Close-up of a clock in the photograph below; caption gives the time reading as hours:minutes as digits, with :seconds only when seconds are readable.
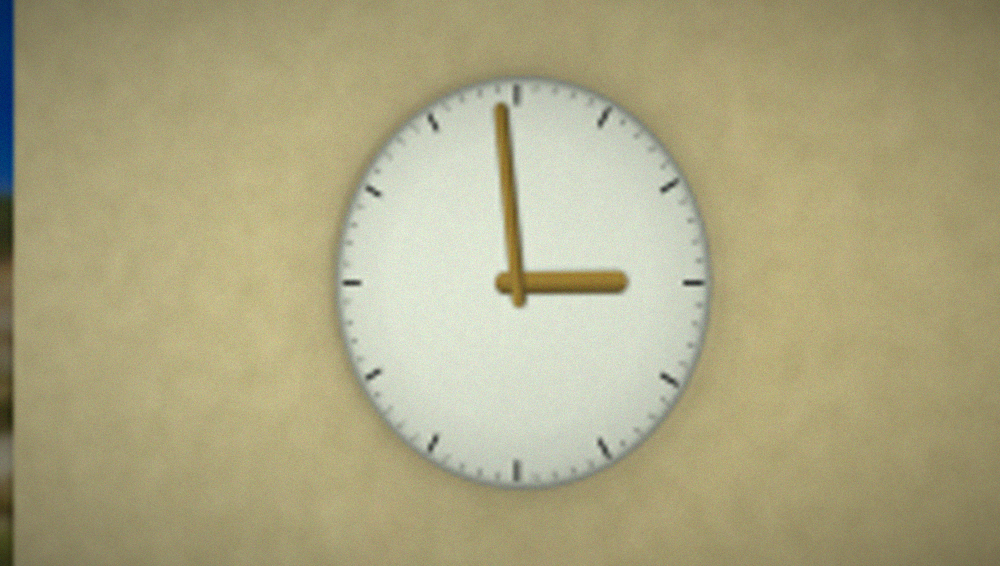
2:59
